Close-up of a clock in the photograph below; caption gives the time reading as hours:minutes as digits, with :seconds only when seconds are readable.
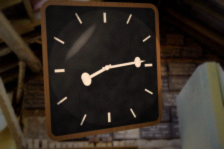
8:14
